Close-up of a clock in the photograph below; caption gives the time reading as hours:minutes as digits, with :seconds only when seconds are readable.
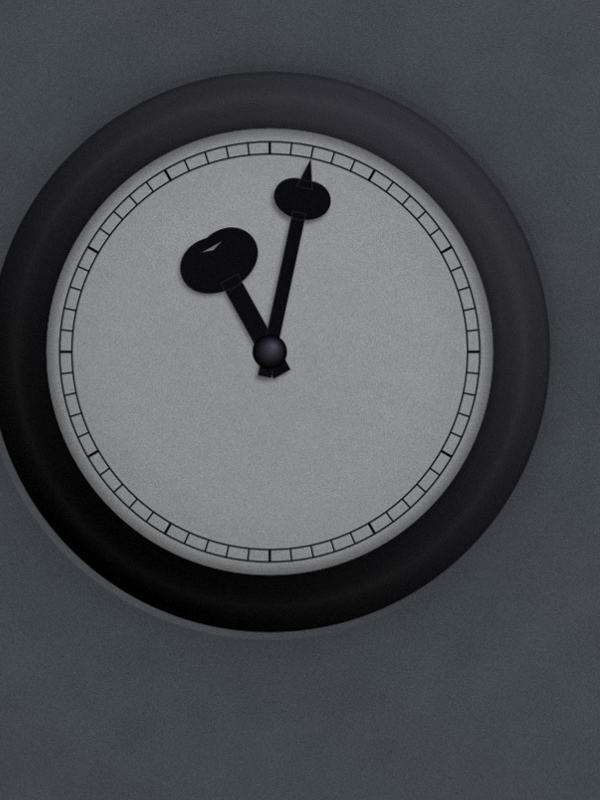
11:02
